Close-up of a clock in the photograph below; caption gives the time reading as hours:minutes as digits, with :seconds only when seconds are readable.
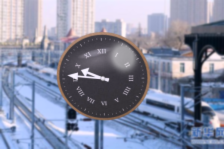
9:46
